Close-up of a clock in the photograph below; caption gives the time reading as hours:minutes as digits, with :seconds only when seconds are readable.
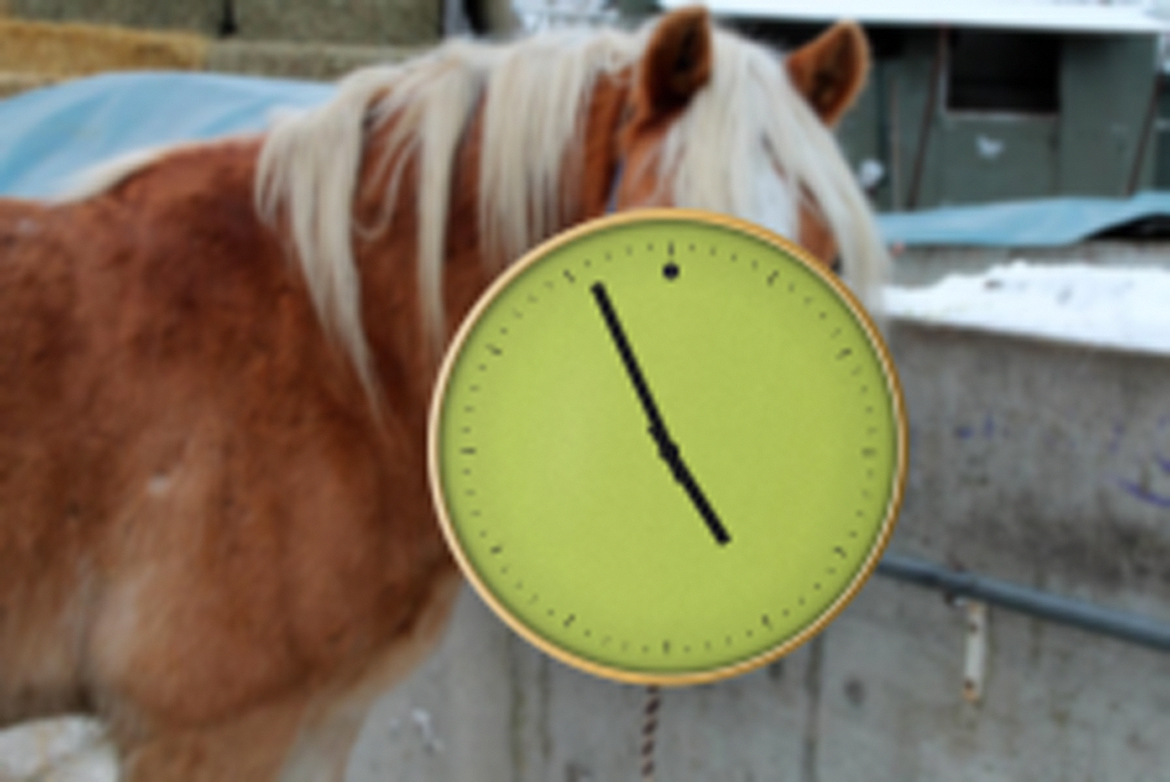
4:56
